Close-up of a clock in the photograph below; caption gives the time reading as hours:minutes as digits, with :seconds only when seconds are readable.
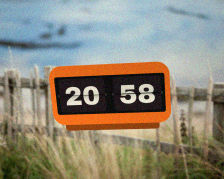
20:58
